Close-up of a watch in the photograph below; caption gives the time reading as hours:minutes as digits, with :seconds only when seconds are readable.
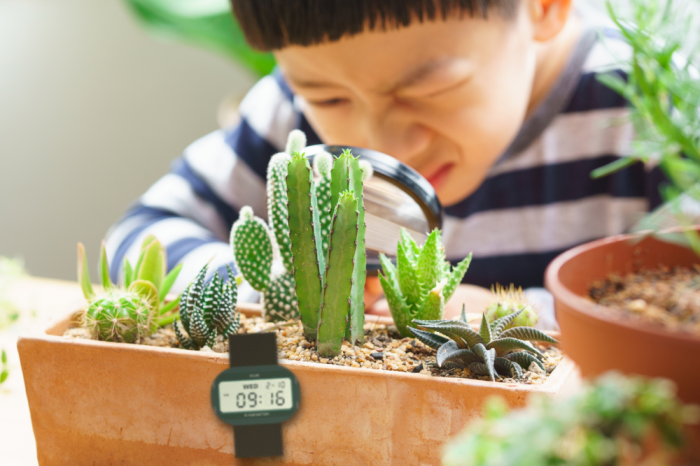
9:16
